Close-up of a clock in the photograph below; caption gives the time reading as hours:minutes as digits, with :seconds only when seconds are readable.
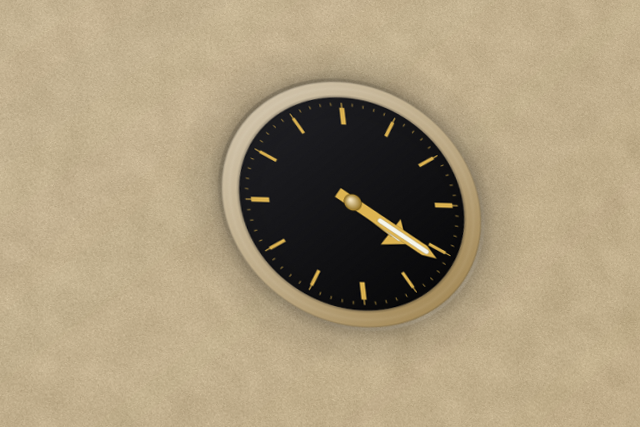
4:21
